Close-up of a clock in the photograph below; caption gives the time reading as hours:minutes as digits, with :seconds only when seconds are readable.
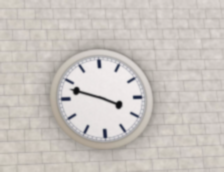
3:48
